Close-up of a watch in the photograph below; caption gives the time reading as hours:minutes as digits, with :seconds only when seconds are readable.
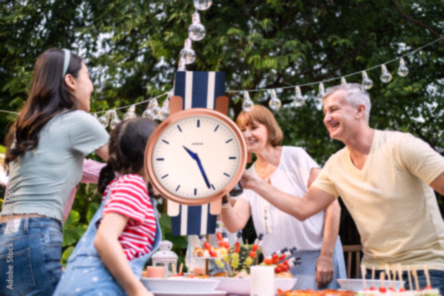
10:26
